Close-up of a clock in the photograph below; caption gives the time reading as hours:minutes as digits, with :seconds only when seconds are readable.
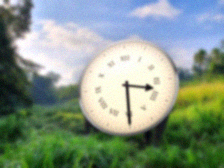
3:30
